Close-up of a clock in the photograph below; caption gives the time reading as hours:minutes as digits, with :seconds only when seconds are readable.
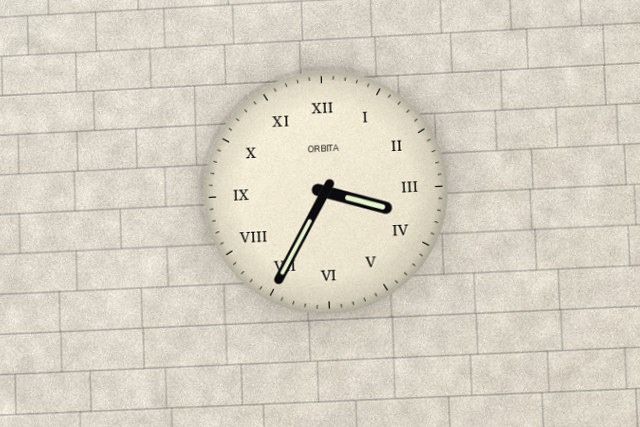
3:35
